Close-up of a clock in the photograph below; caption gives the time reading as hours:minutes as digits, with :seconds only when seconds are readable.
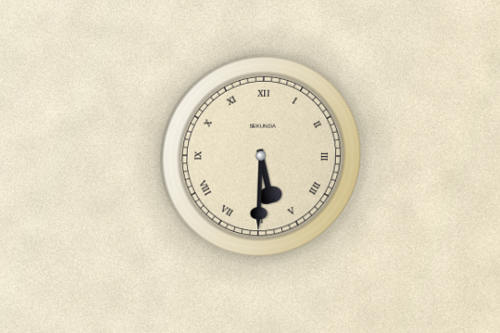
5:30
